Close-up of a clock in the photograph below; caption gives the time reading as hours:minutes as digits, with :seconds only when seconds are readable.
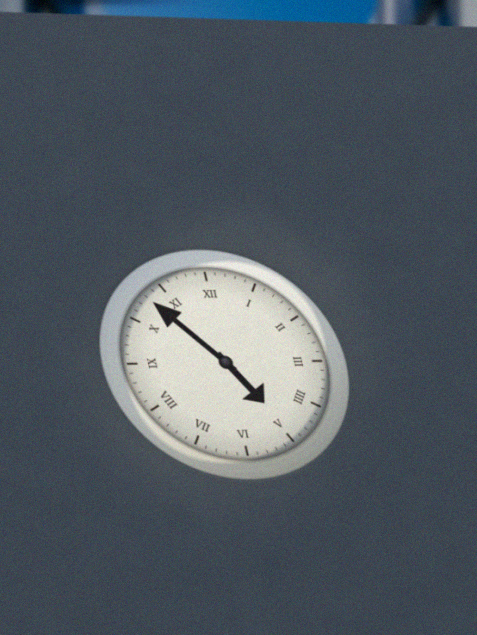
4:53
